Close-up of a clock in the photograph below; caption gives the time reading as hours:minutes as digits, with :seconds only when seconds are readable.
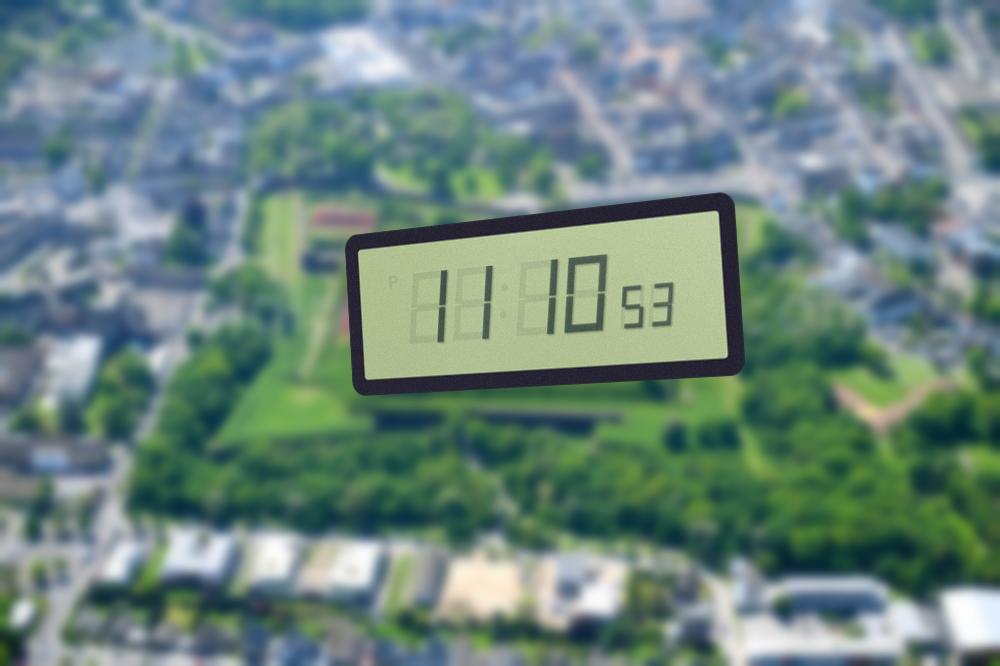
11:10:53
